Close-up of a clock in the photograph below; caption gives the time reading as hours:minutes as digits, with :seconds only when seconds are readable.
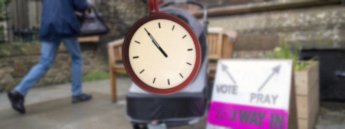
10:55
